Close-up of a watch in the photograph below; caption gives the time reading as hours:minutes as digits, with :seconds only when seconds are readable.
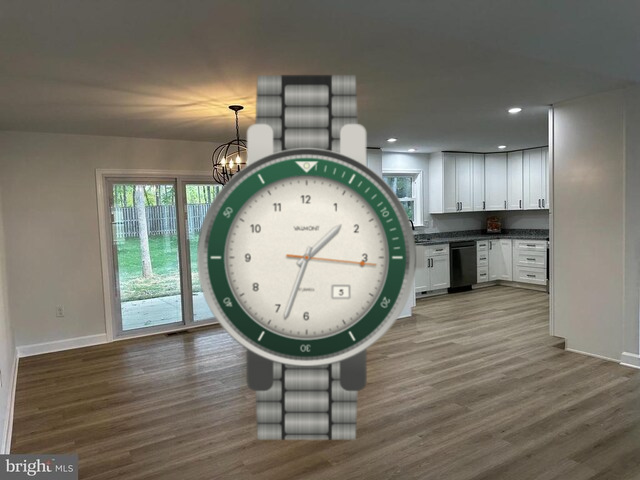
1:33:16
